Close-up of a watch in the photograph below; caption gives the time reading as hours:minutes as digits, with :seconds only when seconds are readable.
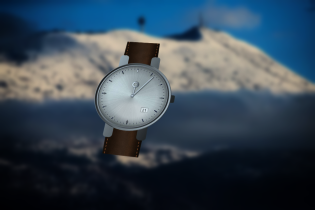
12:06
